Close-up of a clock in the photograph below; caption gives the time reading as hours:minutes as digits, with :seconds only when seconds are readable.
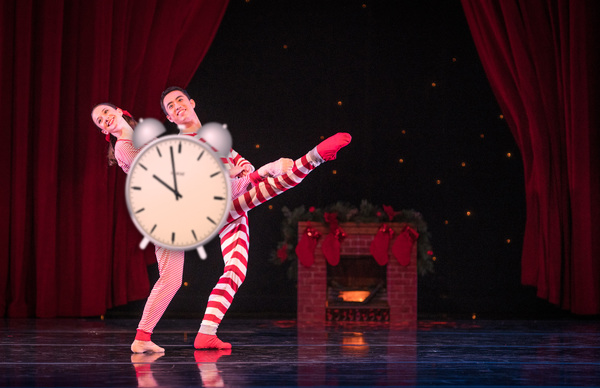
9:58
